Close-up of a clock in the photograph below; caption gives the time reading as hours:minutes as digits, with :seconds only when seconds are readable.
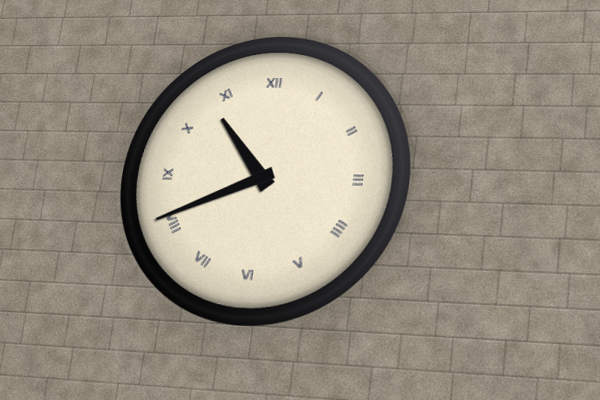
10:41
